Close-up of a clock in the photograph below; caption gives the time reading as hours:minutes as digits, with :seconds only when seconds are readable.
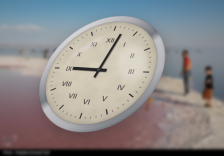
9:02
